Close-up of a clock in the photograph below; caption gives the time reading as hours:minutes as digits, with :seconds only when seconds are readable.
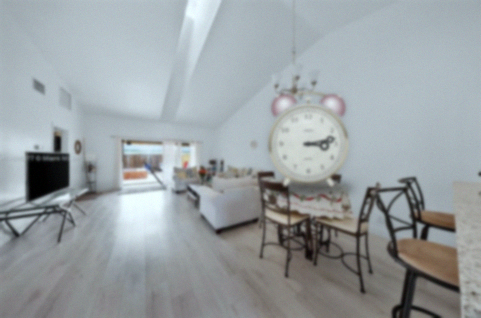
3:13
